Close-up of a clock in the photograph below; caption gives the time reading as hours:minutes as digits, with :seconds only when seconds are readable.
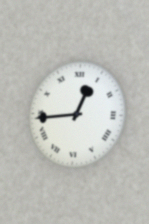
12:44
